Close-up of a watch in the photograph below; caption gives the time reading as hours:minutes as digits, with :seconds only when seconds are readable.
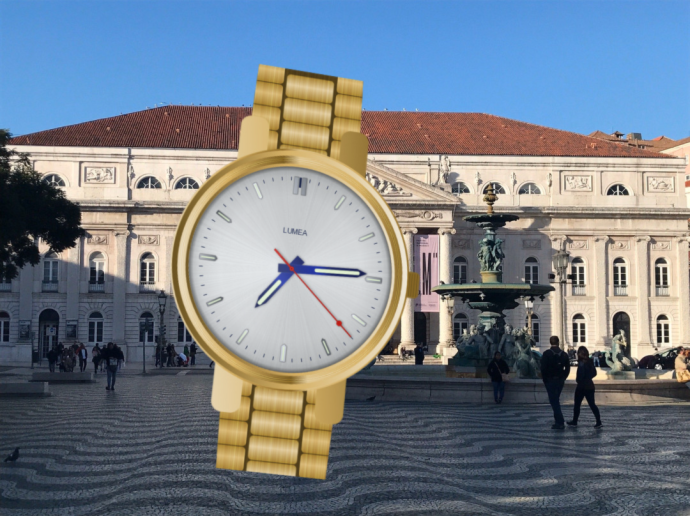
7:14:22
